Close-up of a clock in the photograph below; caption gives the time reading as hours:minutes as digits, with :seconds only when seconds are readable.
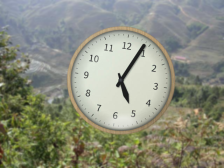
5:04
